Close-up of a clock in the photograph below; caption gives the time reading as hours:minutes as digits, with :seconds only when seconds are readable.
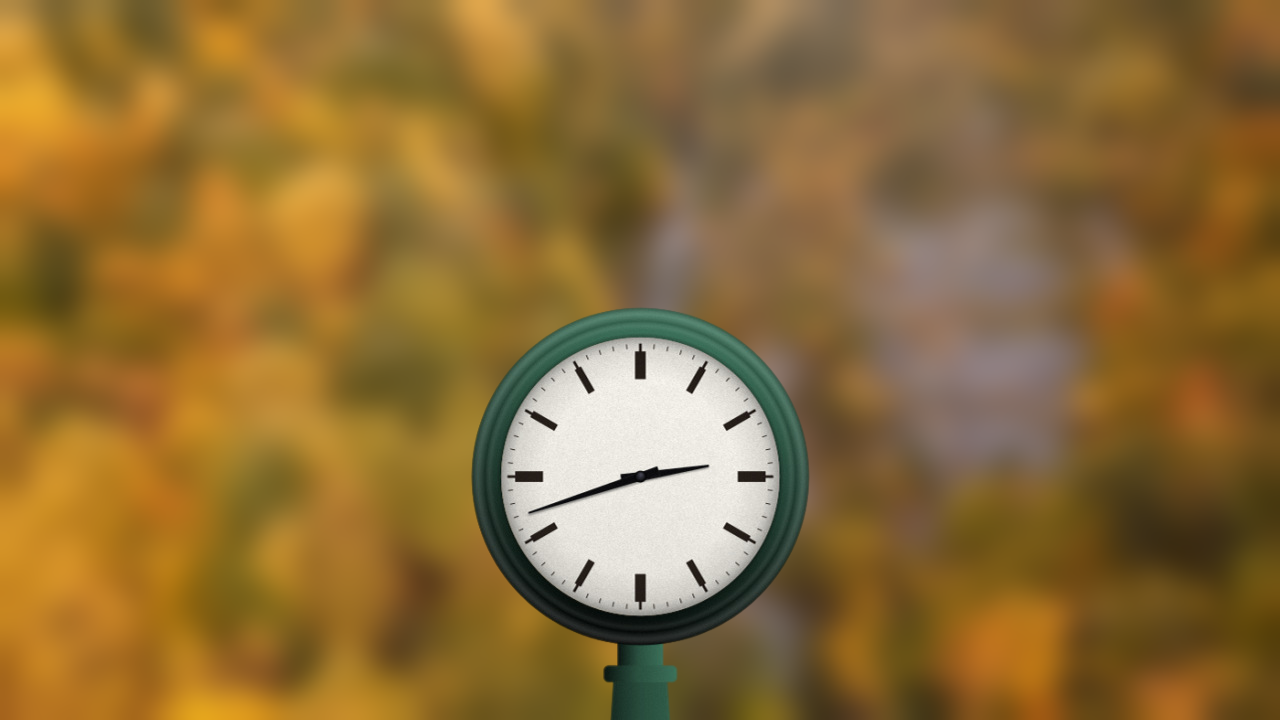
2:42
